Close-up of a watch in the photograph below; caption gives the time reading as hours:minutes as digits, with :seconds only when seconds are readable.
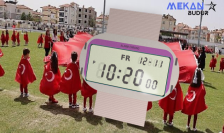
10:20:00
